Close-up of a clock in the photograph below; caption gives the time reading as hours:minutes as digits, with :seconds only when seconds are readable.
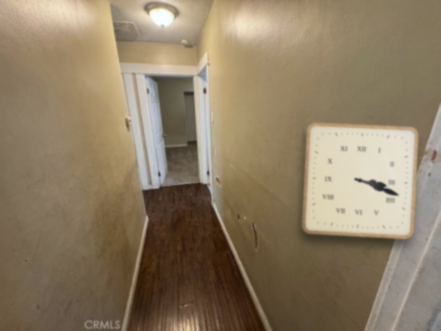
3:18
